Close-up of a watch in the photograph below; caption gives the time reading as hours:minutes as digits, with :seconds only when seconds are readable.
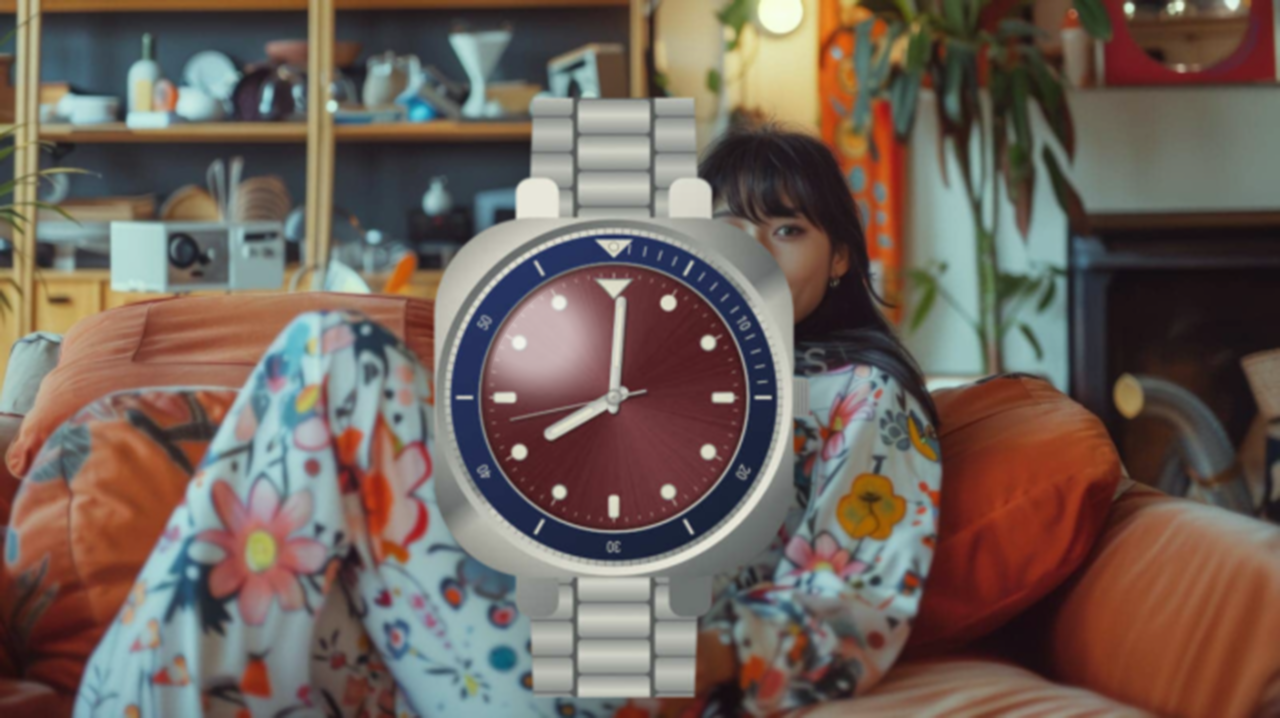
8:00:43
